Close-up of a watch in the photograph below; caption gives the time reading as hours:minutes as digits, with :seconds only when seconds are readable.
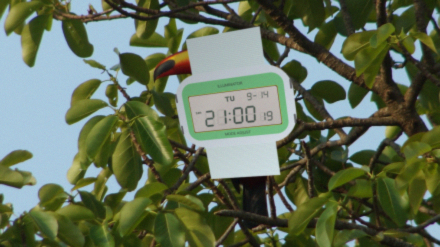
21:00:19
